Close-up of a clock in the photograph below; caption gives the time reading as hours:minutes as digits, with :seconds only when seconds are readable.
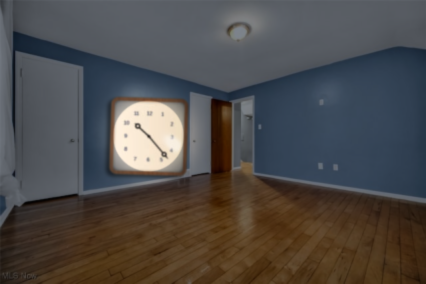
10:23
